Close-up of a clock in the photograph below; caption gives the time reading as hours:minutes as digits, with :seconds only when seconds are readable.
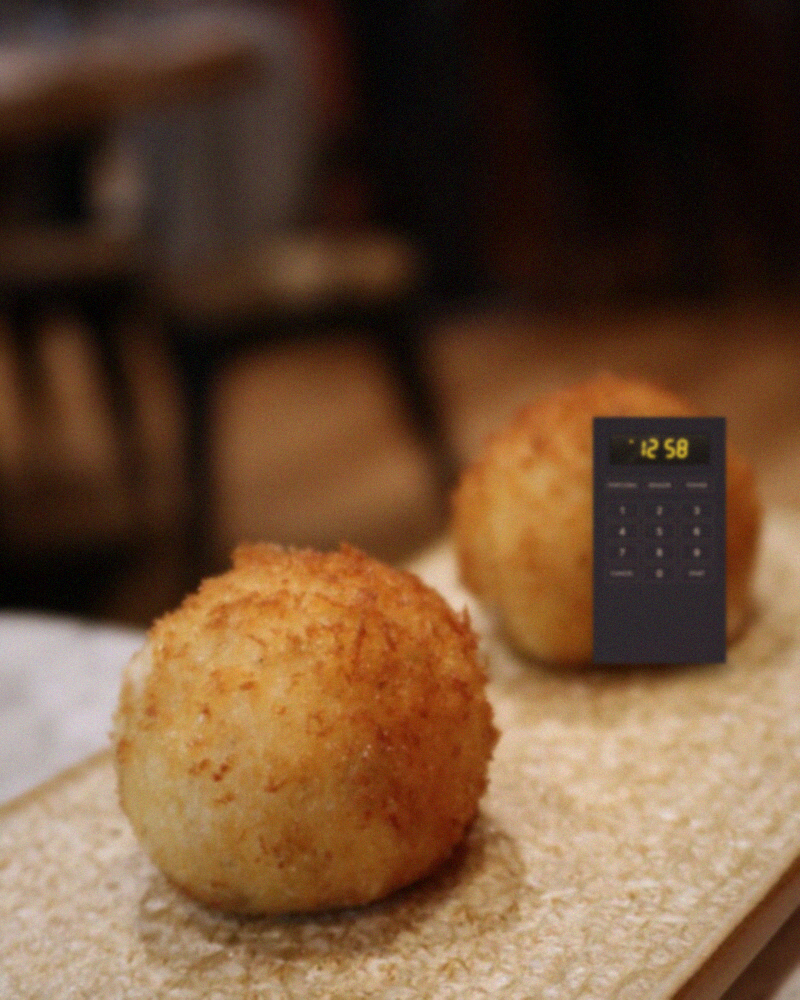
12:58
